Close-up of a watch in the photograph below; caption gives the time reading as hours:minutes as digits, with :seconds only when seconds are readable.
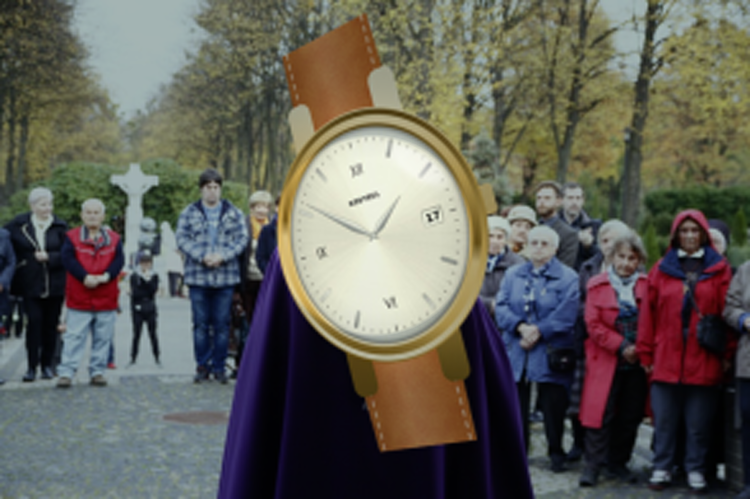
1:51
